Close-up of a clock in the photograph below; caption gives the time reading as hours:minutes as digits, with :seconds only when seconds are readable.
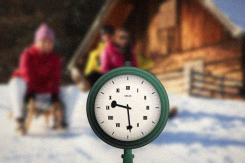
9:29
